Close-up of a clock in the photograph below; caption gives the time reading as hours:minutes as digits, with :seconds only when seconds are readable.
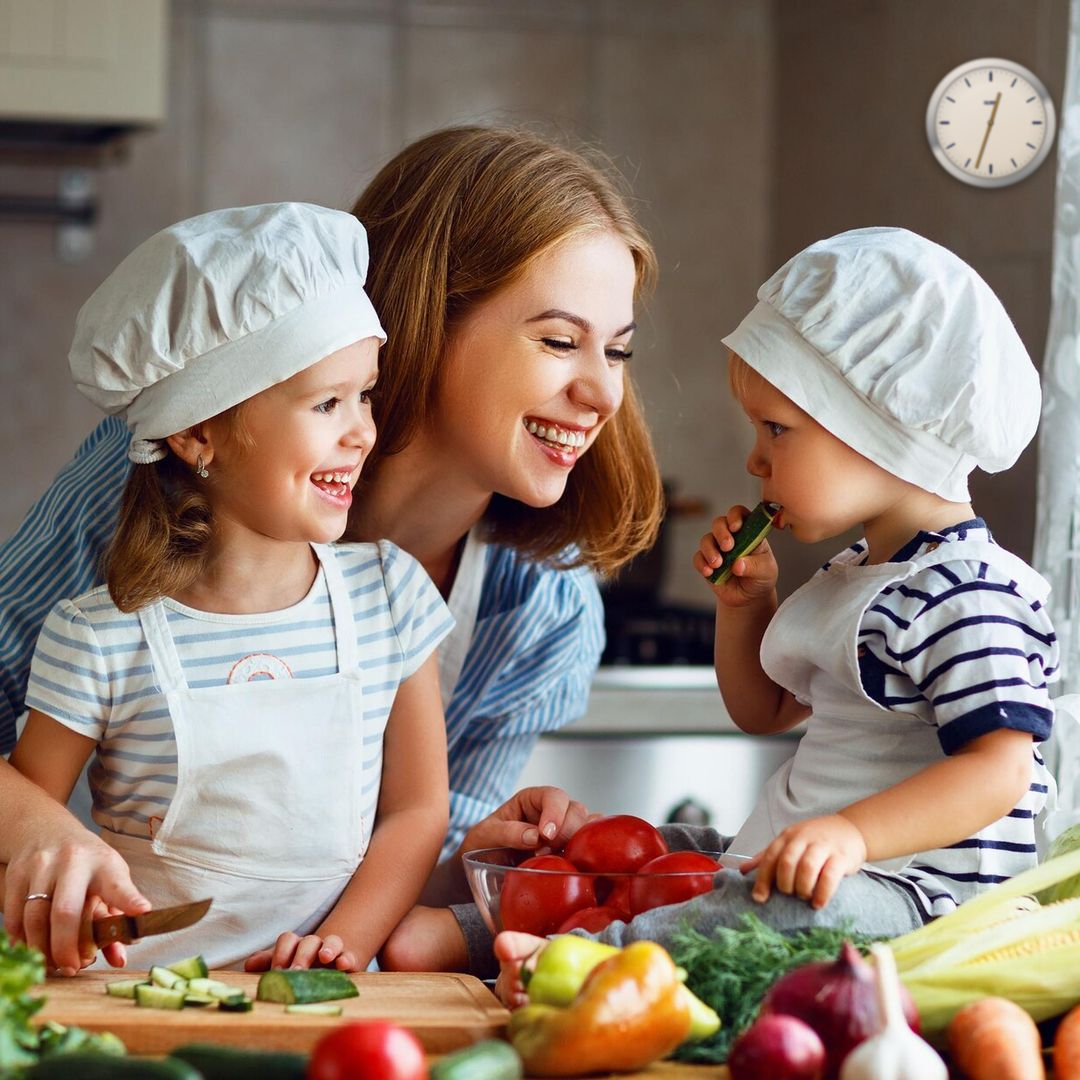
12:33
